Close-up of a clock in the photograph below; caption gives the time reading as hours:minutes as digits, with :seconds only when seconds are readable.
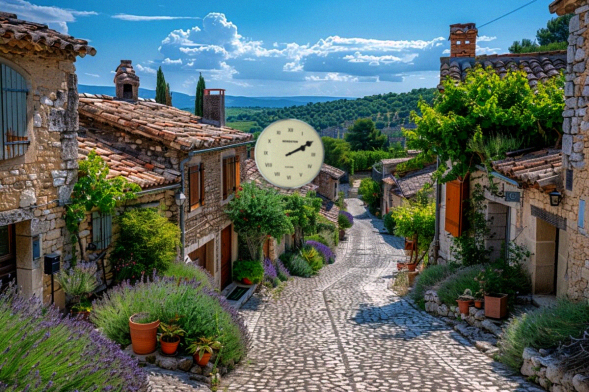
2:10
